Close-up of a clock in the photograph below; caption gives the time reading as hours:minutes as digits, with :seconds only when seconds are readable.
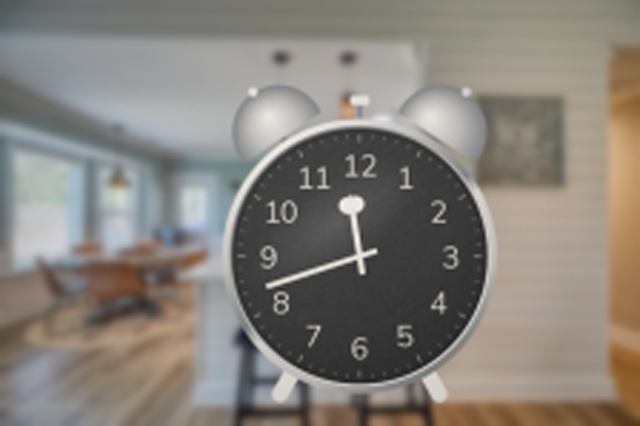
11:42
